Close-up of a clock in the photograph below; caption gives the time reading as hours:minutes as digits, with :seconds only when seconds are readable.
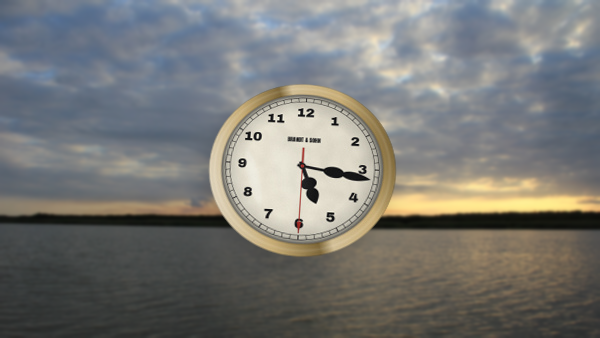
5:16:30
